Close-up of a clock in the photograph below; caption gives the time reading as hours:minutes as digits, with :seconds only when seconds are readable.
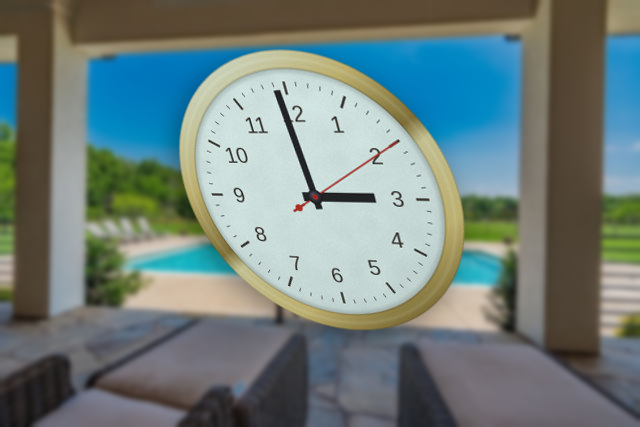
2:59:10
